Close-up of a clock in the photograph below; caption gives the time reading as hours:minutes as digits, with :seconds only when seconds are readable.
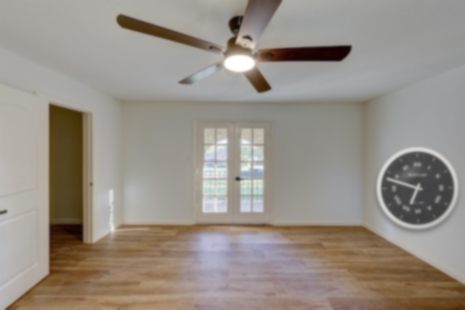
6:48
